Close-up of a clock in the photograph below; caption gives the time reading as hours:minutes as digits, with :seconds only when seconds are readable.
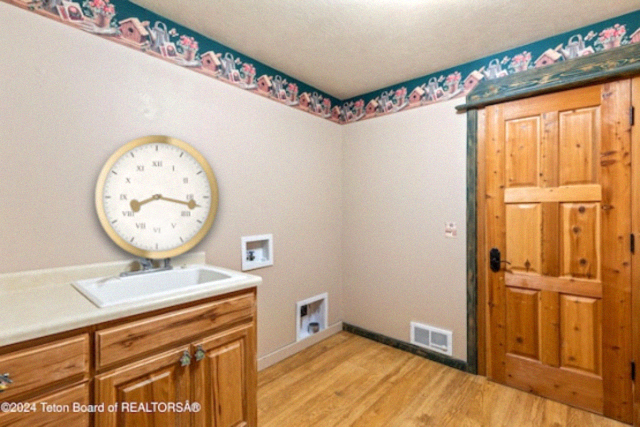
8:17
